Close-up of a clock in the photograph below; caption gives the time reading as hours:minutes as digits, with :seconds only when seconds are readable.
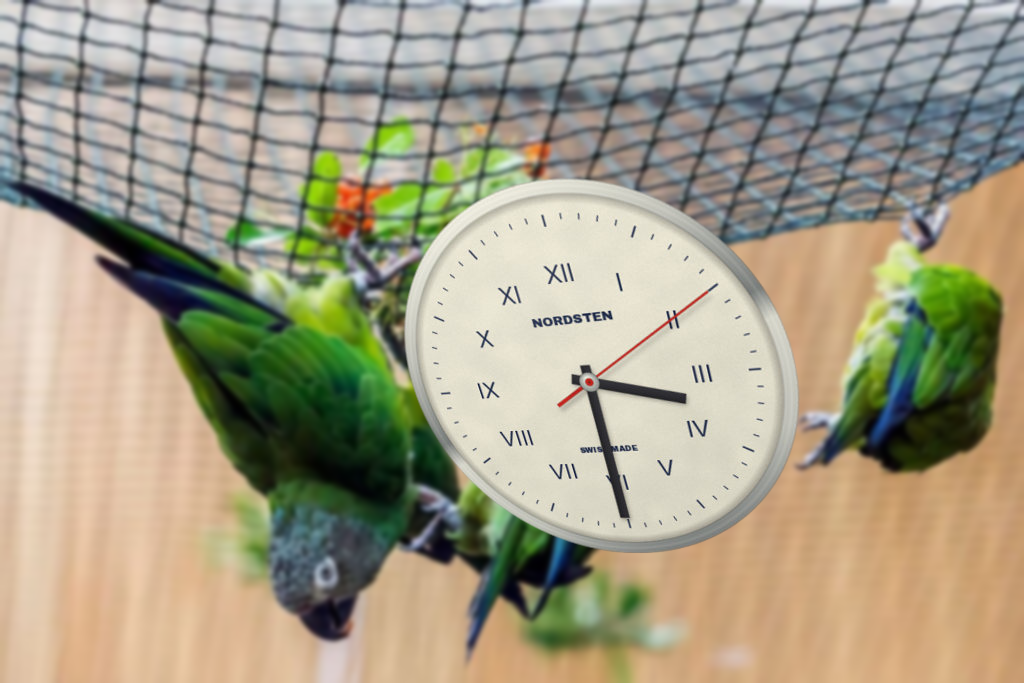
3:30:10
